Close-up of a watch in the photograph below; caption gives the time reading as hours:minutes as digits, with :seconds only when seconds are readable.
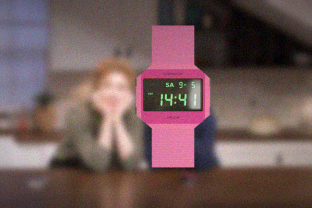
14:41
